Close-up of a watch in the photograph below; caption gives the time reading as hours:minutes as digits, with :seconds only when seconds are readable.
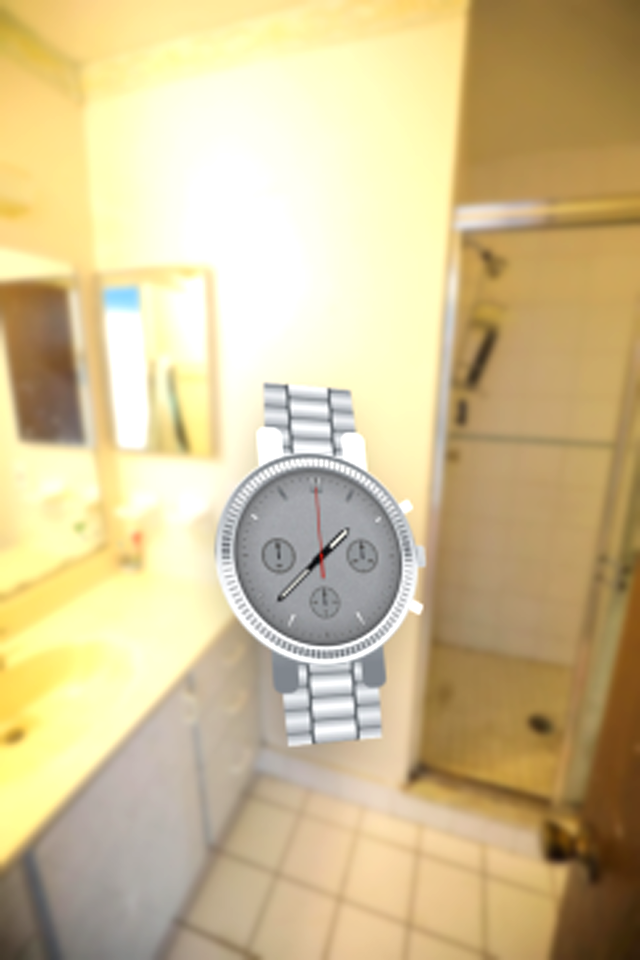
1:38
